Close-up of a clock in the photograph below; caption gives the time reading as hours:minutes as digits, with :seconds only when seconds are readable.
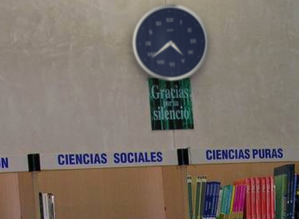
4:39
